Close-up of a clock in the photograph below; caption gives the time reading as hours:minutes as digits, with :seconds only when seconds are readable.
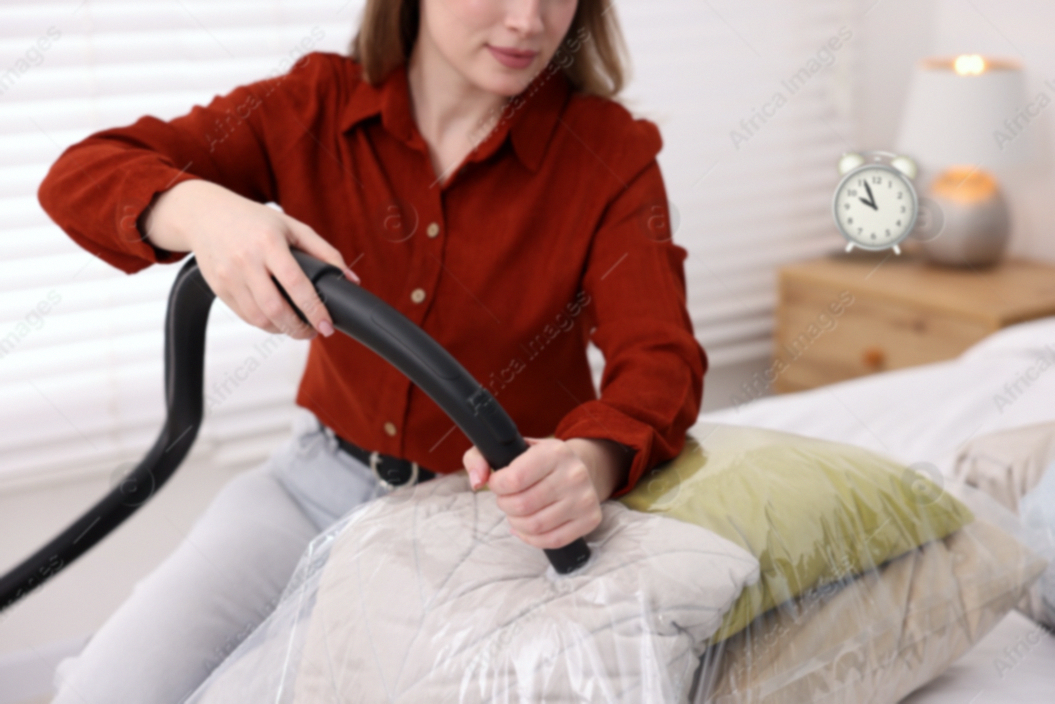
9:56
